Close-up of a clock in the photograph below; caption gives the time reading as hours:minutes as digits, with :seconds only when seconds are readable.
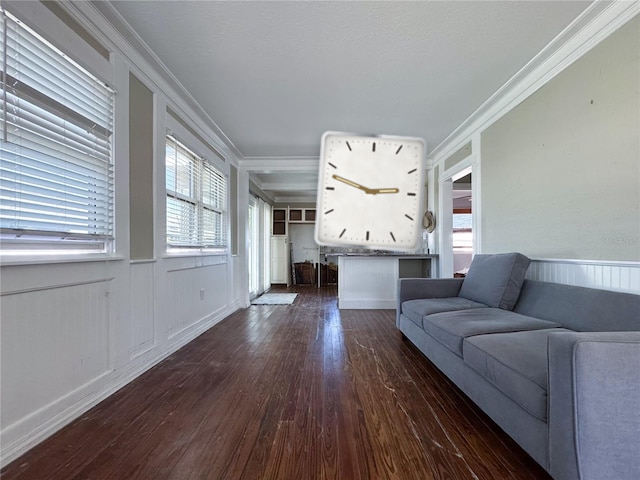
2:48
